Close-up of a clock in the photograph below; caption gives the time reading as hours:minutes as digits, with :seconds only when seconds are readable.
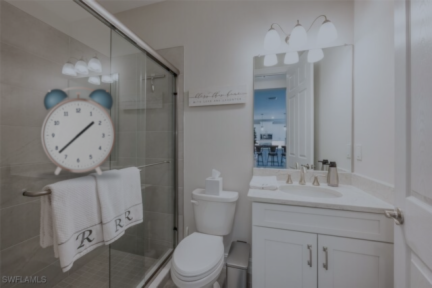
1:38
